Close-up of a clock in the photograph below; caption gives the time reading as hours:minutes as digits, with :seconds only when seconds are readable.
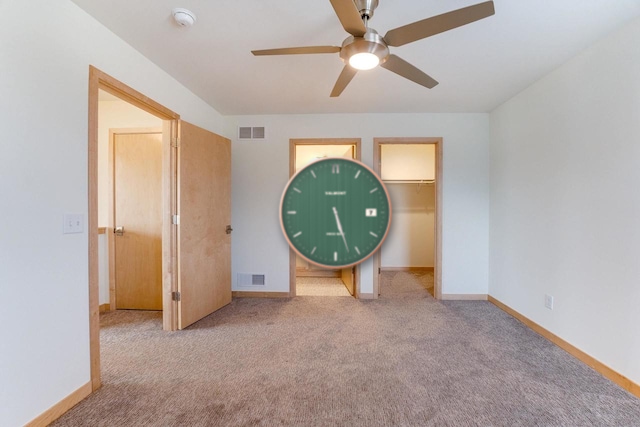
5:27
